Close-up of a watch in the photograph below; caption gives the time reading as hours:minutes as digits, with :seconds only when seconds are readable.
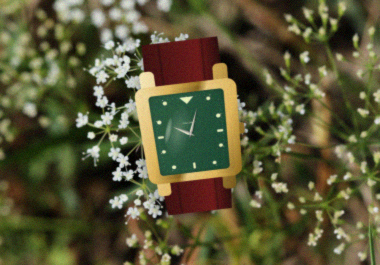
10:03
